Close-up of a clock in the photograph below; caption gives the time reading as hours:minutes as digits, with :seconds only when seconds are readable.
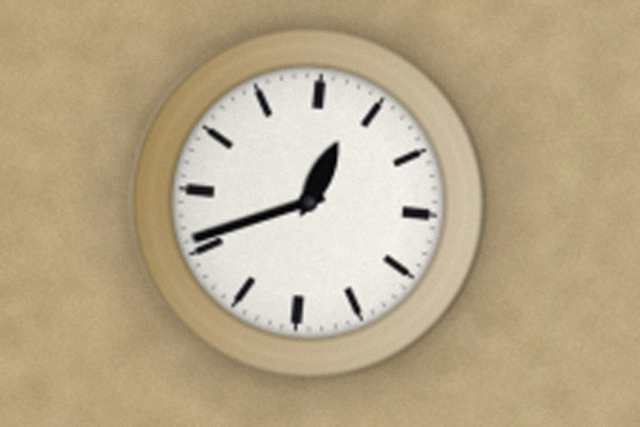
12:41
